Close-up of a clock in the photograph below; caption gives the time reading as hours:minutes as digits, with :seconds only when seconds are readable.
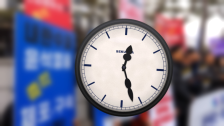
12:27
